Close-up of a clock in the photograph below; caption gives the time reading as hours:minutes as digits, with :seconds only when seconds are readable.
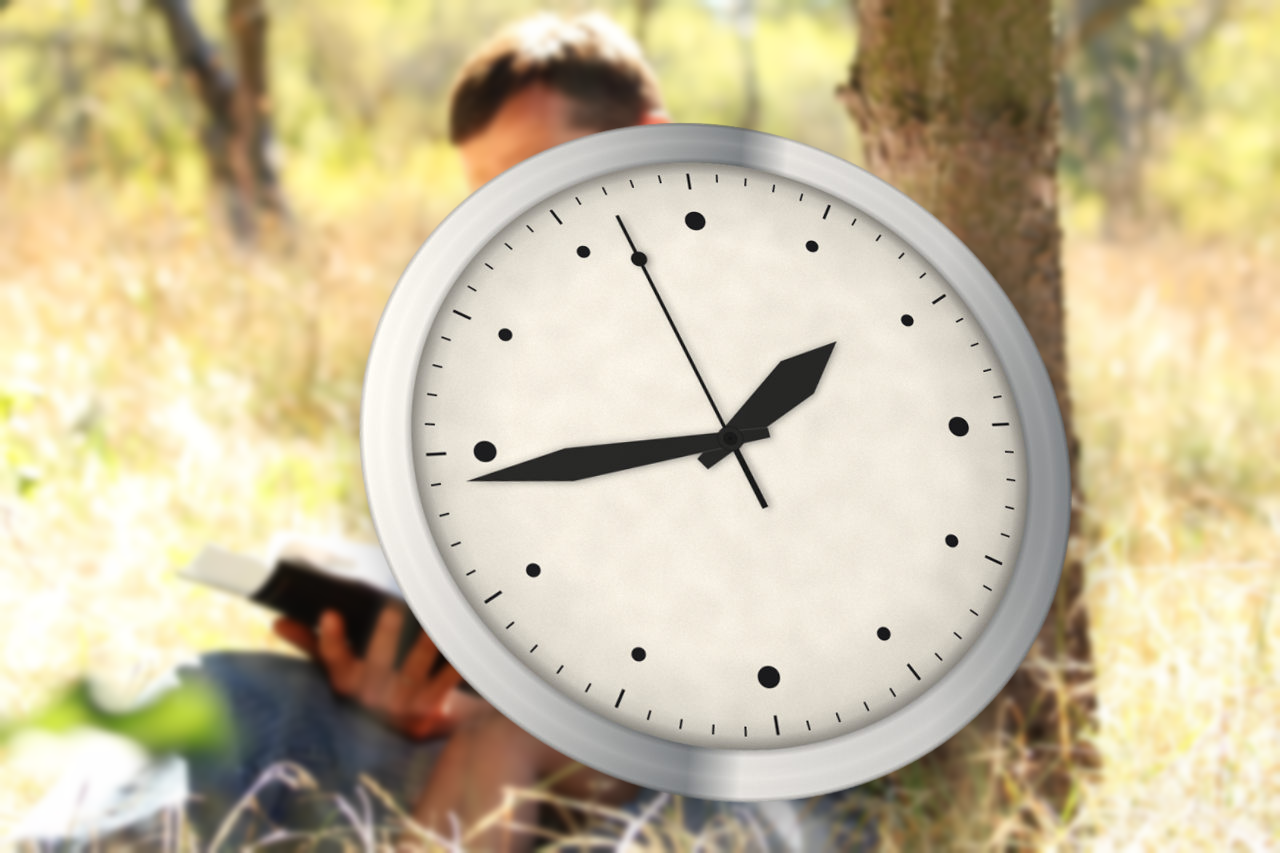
1:43:57
